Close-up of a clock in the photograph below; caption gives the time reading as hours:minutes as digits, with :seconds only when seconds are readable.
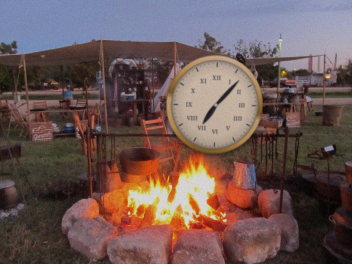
7:07
